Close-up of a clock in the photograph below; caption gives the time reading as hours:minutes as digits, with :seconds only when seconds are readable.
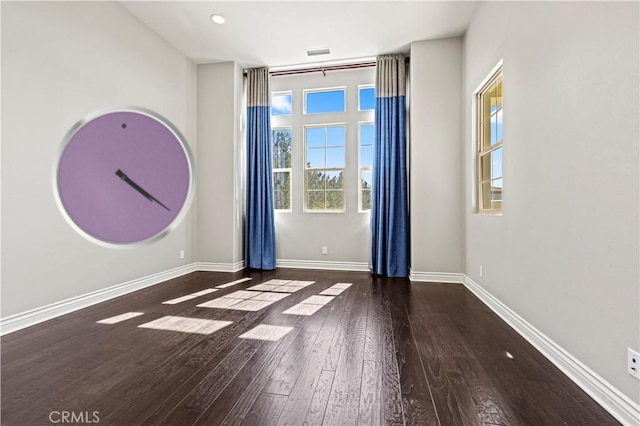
4:21
